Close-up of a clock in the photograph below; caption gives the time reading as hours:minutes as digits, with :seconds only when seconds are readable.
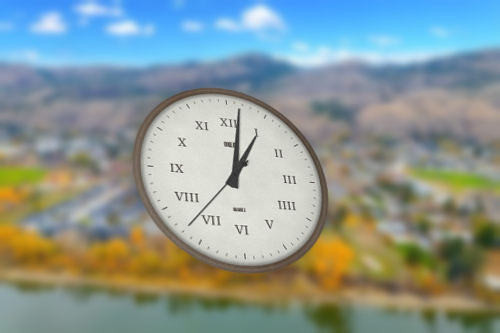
1:01:37
